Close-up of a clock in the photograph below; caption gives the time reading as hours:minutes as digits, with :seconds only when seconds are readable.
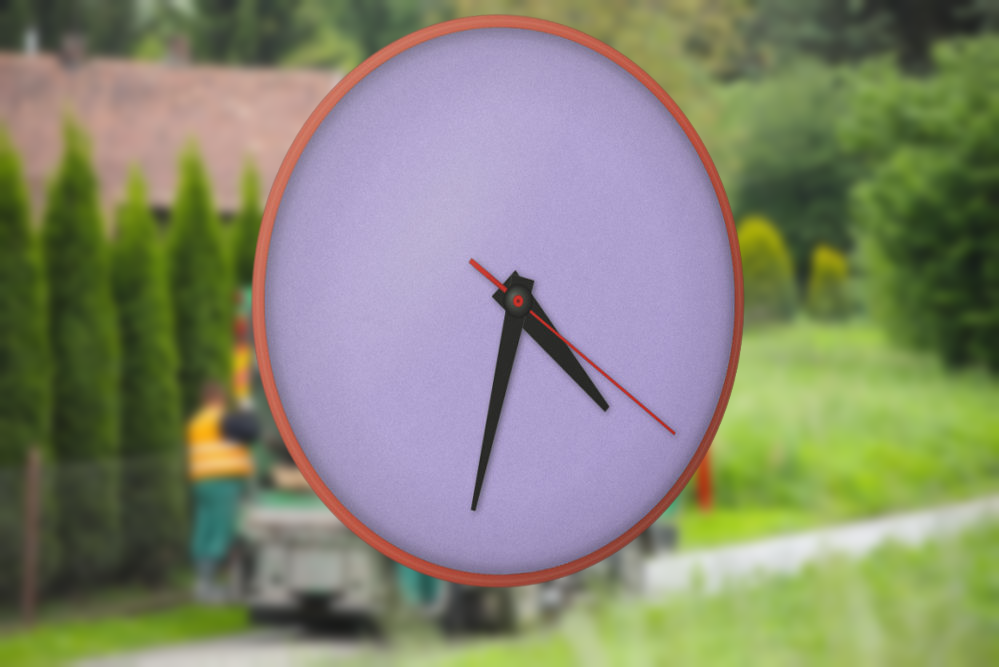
4:32:21
